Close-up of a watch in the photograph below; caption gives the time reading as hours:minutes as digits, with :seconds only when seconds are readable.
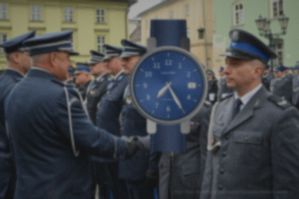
7:25
